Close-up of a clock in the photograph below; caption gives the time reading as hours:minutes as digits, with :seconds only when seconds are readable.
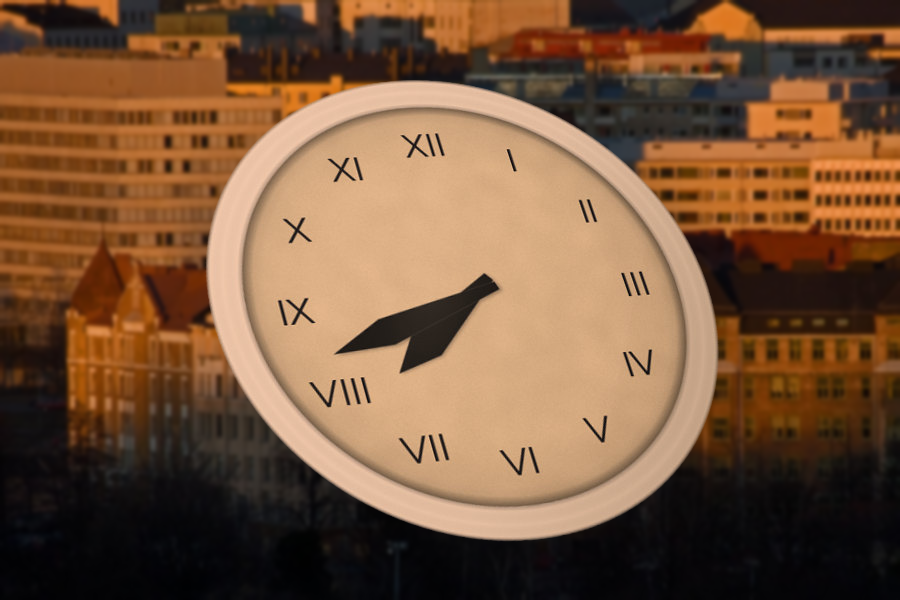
7:42
